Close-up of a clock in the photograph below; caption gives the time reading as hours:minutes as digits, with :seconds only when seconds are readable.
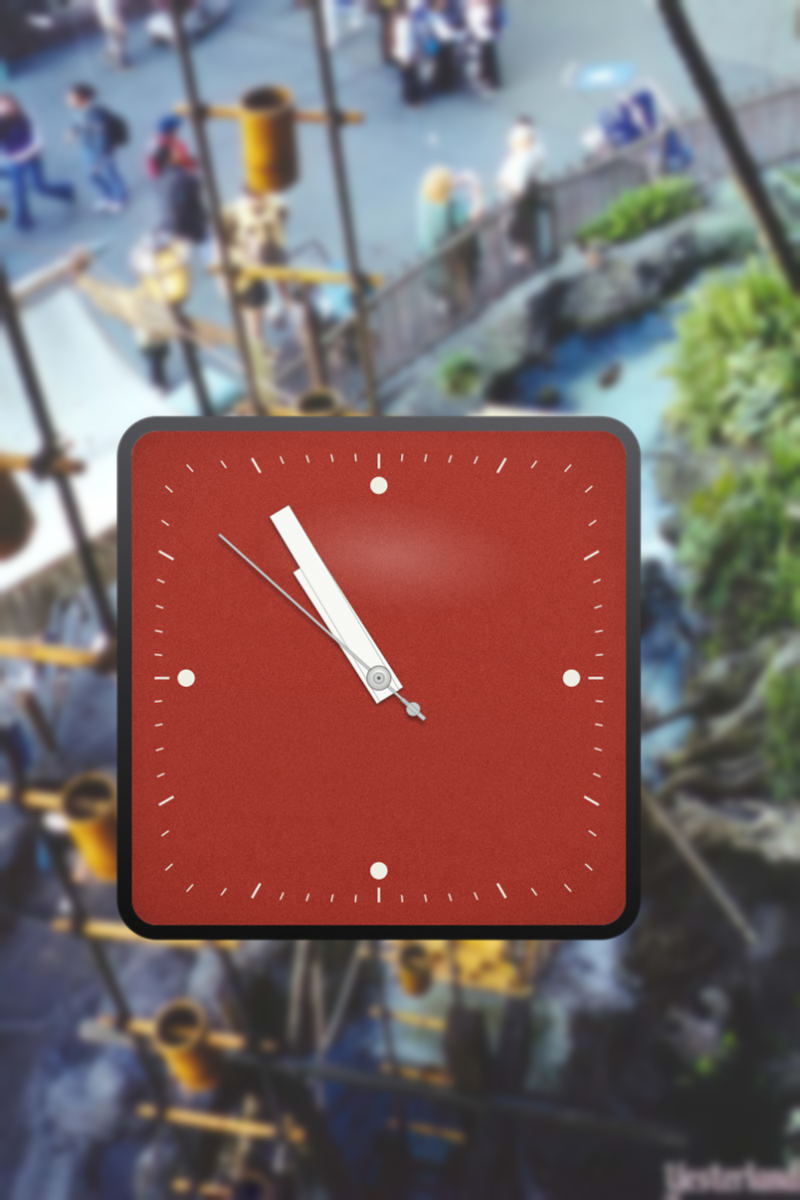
10:54:52
